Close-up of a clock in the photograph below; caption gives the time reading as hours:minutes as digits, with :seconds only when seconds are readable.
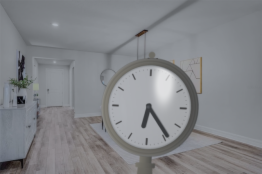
6:24
